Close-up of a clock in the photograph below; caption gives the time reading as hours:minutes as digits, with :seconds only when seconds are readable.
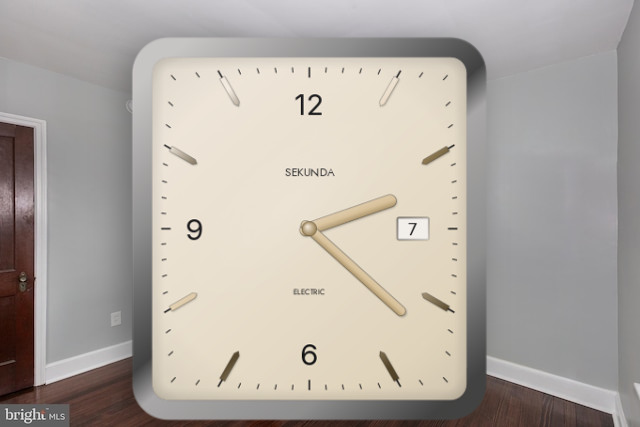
2:22
